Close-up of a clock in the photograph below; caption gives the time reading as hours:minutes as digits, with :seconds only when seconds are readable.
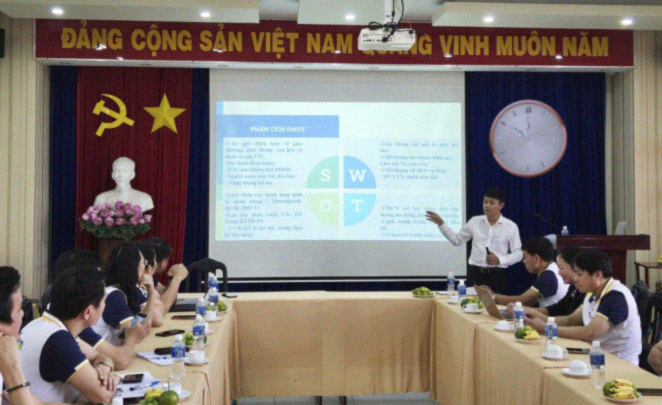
9:59
